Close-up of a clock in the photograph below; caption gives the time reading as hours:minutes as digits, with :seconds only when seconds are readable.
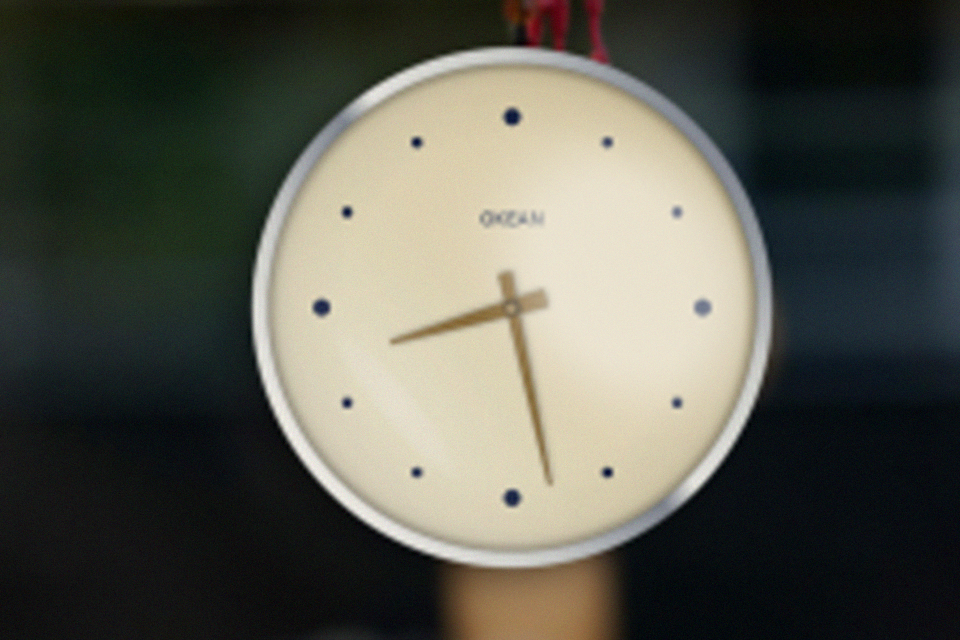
8:28
